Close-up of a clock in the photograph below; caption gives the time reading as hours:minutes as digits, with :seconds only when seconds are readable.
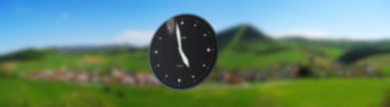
4:58
